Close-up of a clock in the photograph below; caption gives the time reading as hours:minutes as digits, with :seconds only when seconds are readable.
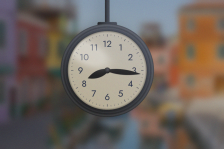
8:16
